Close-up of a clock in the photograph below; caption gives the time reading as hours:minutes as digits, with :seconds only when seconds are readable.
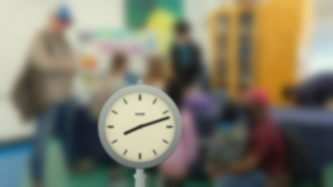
8:12
